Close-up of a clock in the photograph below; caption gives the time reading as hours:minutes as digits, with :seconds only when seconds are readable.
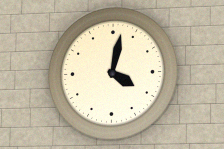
4:02
